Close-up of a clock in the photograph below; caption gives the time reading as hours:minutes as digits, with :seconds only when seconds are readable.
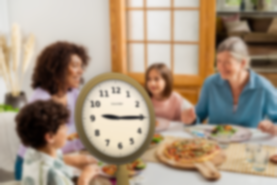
9:15
